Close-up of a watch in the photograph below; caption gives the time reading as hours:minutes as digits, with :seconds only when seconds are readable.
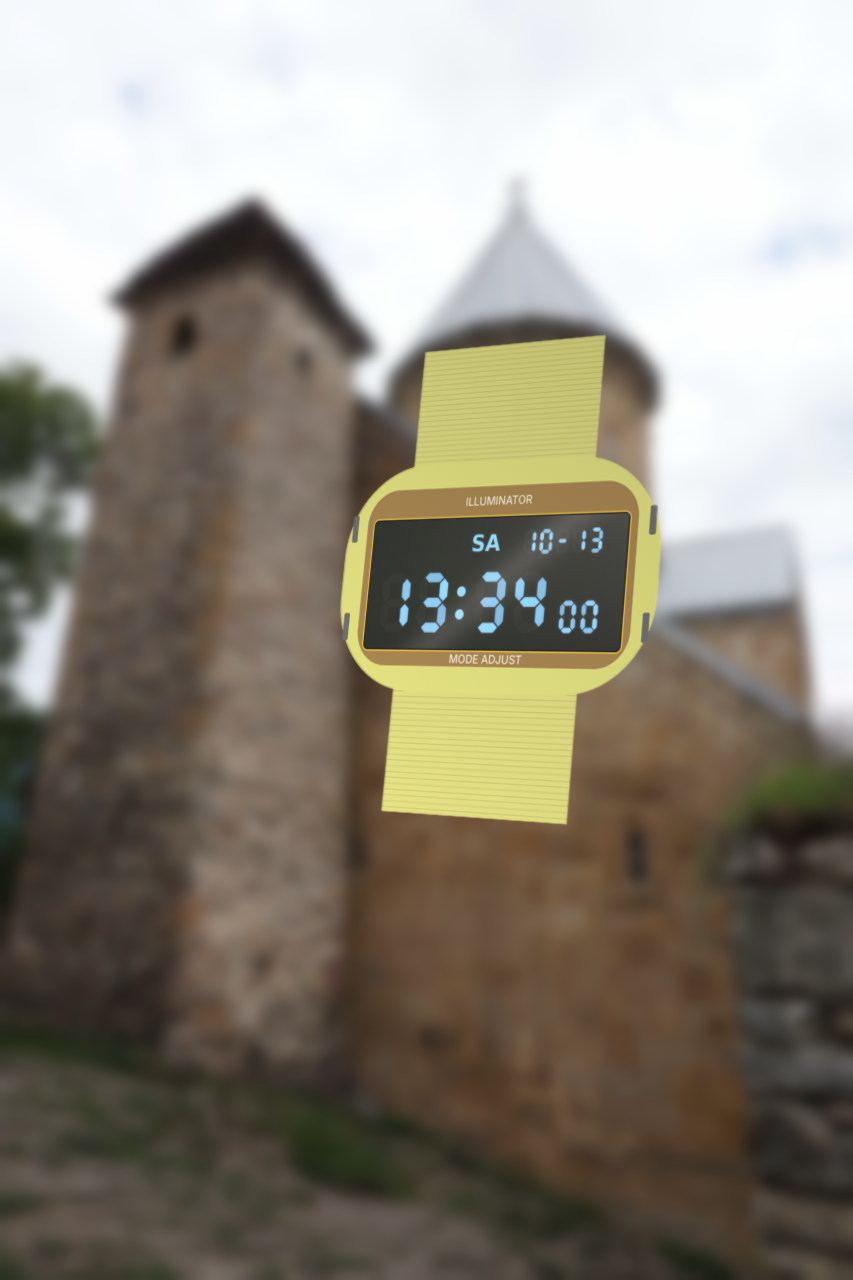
13:34:00
